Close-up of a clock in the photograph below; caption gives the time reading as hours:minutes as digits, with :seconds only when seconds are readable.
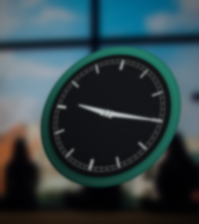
9:15
